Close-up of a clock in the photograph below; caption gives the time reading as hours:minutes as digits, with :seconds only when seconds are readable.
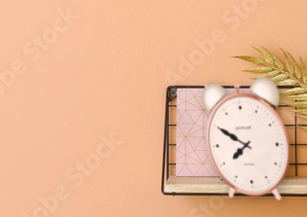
7:50
